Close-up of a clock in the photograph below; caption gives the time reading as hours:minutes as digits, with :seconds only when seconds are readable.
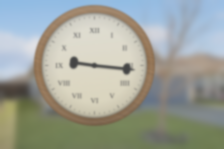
9:16
